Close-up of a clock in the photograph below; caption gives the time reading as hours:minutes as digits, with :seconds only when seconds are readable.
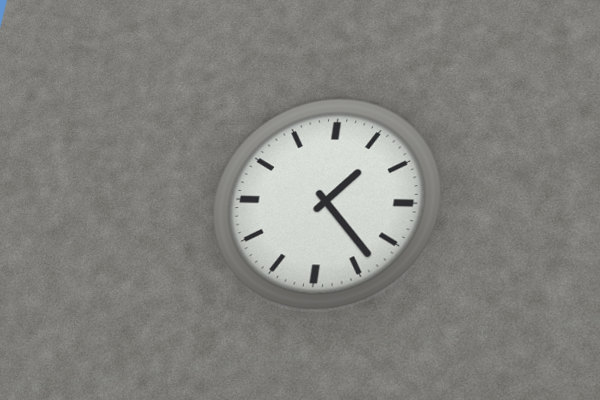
1:23
